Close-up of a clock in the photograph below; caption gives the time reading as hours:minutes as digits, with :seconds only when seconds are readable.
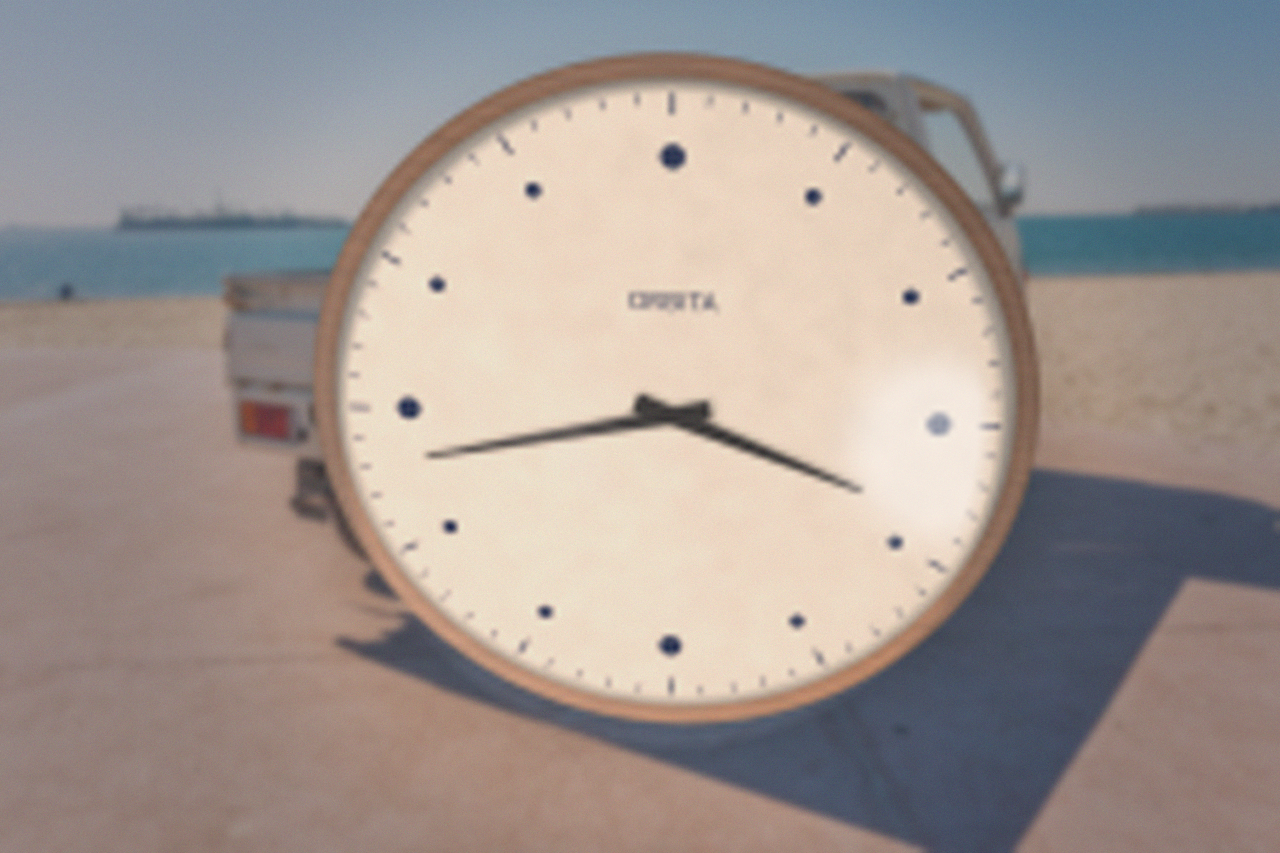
3:43
